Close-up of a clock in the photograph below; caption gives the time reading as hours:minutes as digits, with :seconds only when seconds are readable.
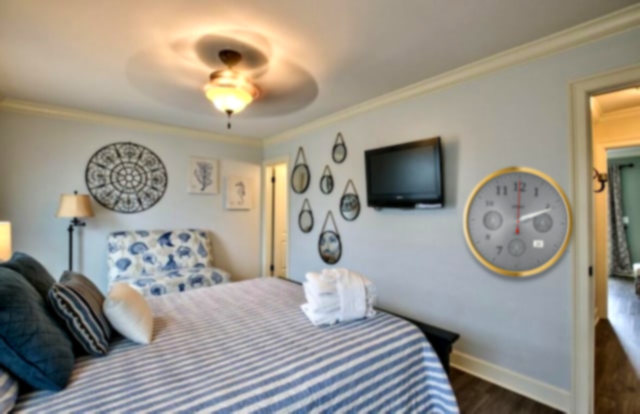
2:11
